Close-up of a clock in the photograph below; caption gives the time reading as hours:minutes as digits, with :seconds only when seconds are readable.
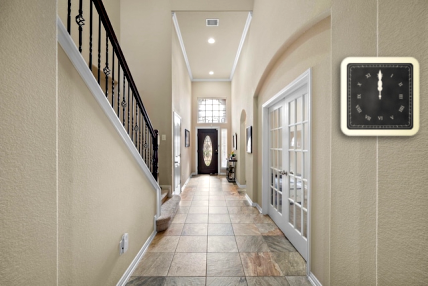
12:00
